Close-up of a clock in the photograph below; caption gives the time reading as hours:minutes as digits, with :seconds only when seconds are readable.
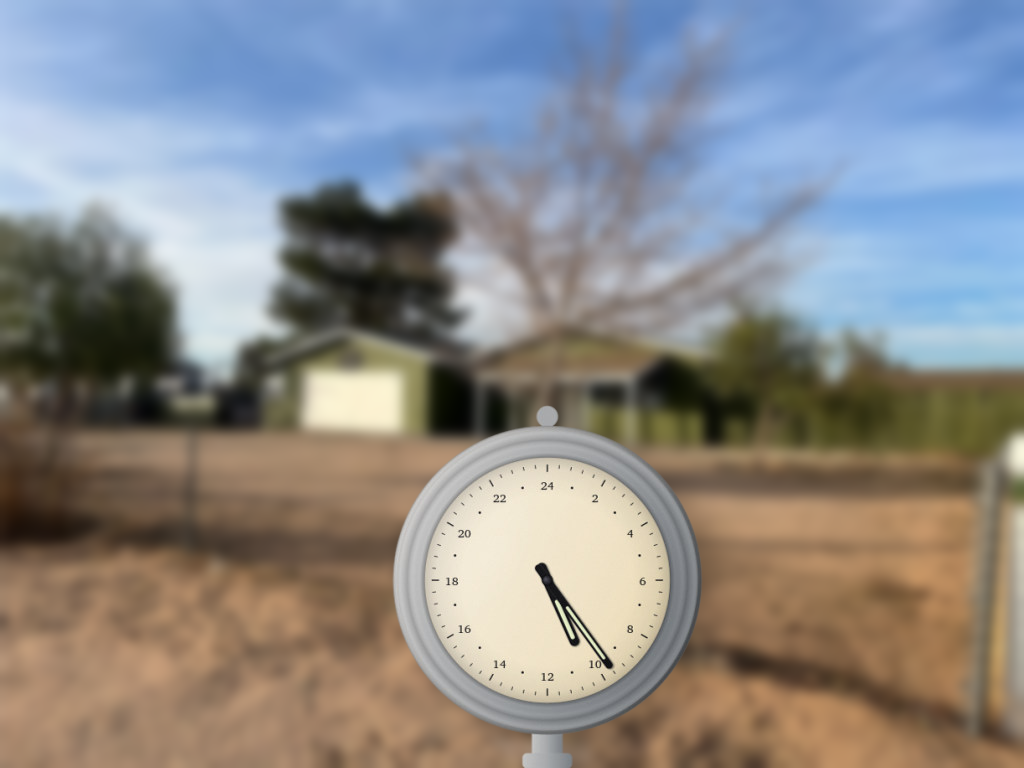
10:24
